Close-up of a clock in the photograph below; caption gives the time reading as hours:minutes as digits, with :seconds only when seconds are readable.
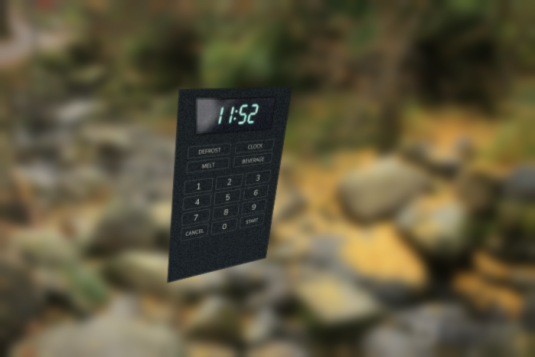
11:52
